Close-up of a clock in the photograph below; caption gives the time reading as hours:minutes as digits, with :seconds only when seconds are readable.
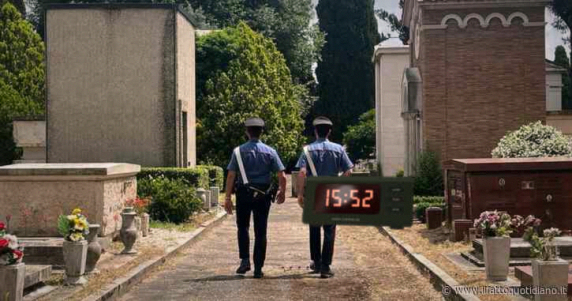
15:52
